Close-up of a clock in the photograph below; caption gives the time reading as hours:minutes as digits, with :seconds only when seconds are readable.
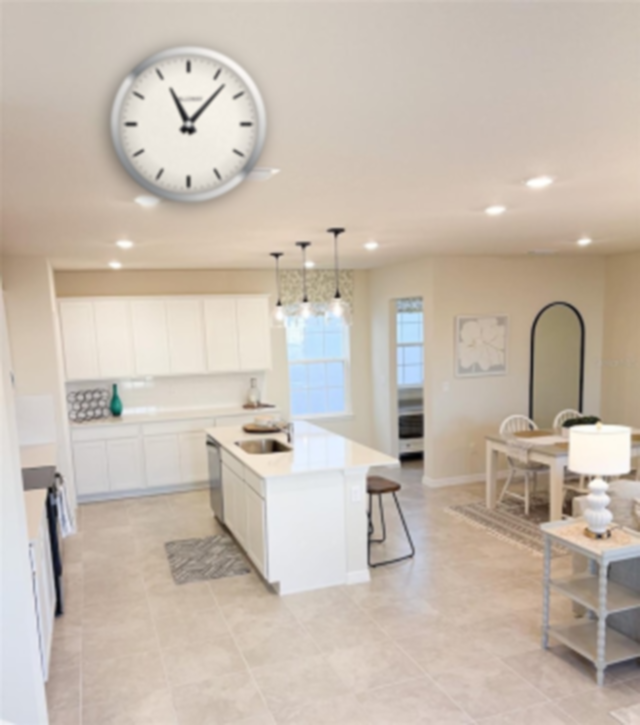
11:07
